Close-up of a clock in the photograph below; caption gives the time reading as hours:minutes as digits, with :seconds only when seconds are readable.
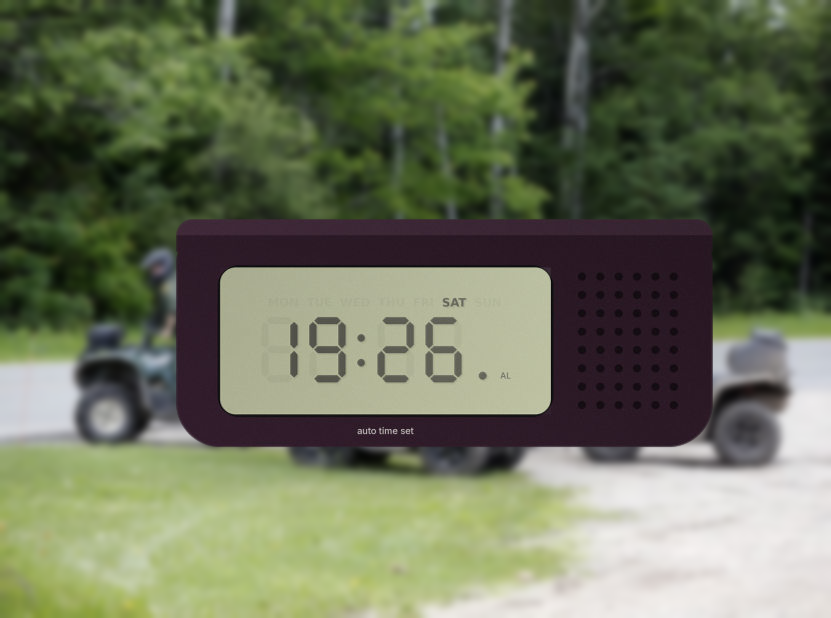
19:26
